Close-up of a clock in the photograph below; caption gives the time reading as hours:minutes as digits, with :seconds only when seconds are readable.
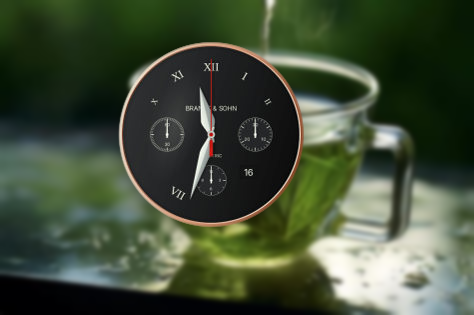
11:33
